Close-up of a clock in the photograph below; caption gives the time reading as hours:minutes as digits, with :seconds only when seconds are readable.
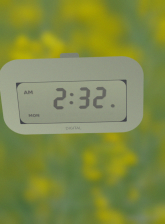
2:32
